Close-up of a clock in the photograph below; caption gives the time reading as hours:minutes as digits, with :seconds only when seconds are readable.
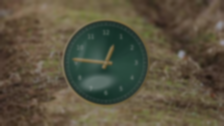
12:46
